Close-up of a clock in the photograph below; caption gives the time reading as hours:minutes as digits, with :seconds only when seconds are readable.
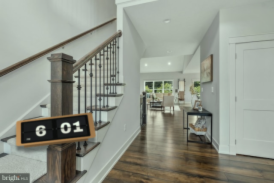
6:01
